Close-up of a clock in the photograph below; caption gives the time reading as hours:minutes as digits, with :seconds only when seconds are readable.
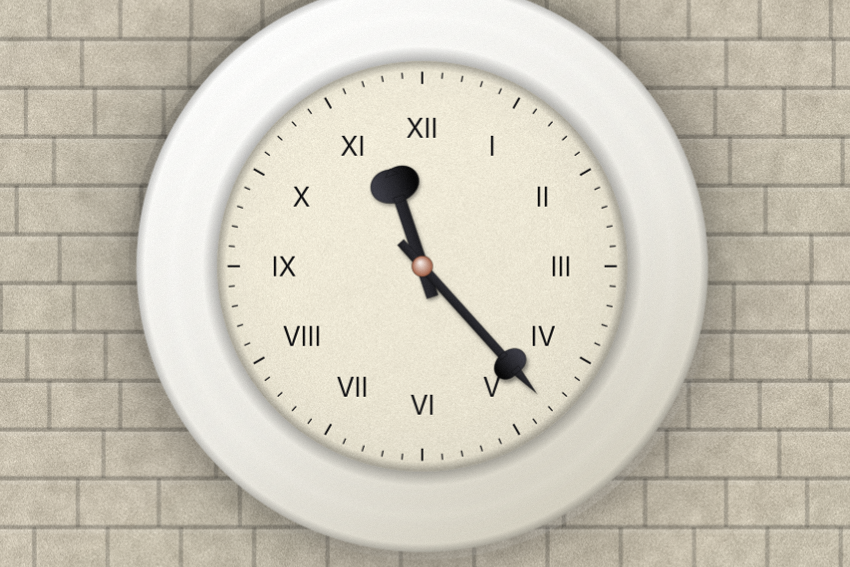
11:23
